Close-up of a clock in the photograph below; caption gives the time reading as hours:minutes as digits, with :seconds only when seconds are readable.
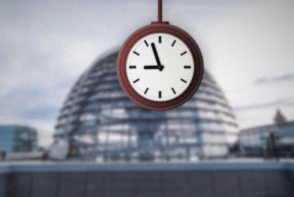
8:57
